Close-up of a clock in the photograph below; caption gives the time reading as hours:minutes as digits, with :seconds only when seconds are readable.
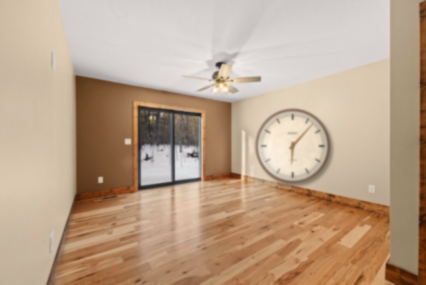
6:07
